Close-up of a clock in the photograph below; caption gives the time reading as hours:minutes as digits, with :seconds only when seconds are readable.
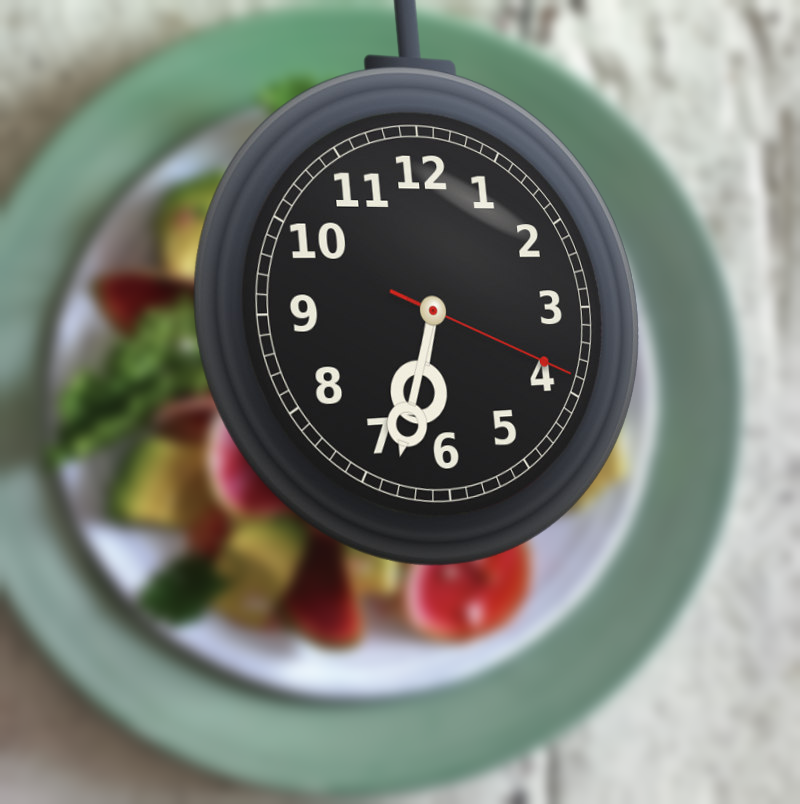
6:33:19
